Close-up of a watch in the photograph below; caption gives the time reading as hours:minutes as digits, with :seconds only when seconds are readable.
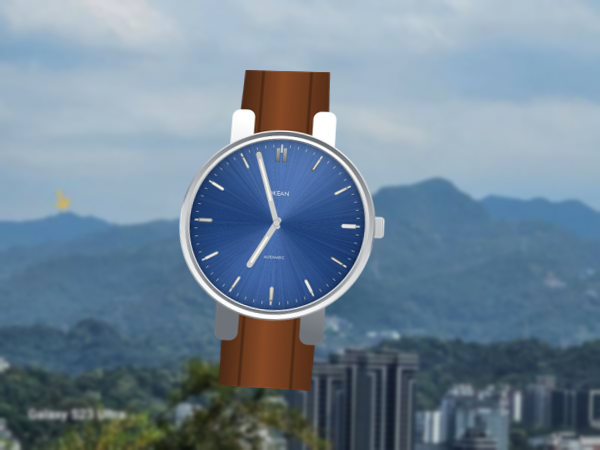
6:57
